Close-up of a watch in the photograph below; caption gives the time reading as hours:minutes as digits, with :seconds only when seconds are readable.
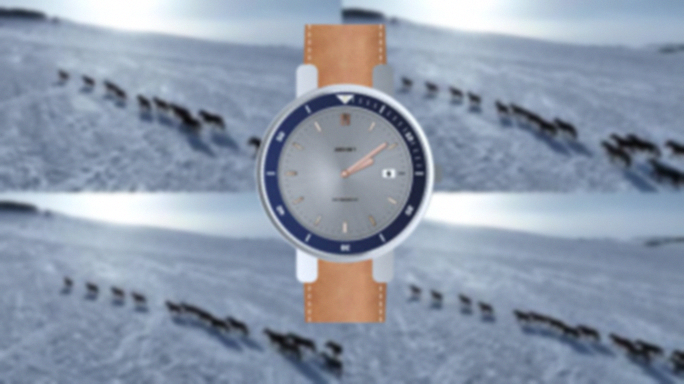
2:09
